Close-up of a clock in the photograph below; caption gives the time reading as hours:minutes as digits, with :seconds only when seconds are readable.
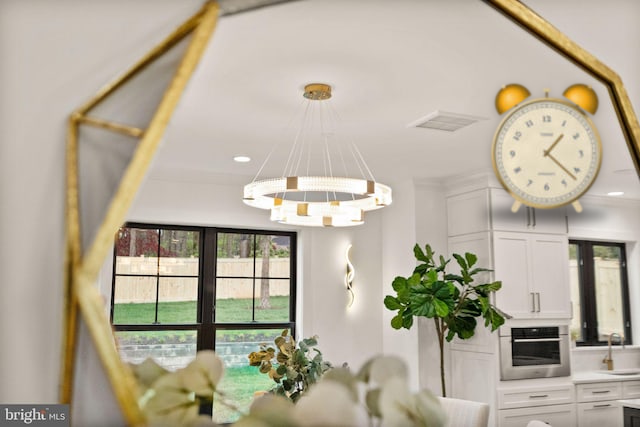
1:22
